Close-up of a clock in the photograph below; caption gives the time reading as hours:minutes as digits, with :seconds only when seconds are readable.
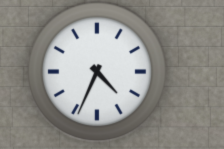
4:34
